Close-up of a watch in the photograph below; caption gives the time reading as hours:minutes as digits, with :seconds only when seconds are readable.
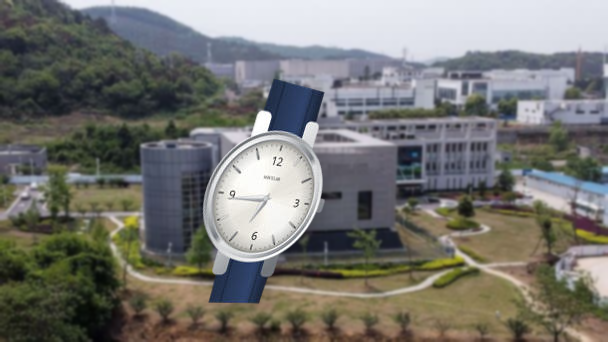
6:44
